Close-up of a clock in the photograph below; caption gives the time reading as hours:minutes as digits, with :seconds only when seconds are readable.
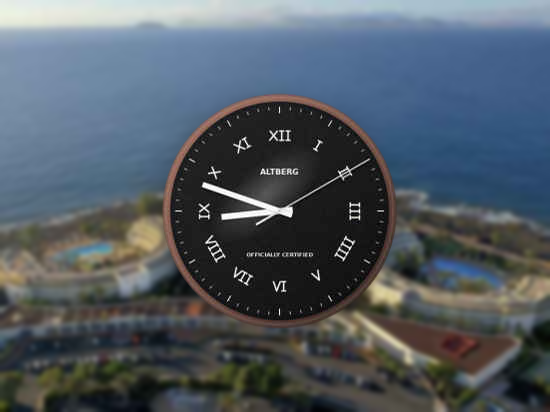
8:48:10
